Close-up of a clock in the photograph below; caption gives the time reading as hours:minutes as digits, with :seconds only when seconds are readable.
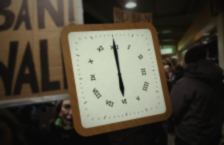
6:00
